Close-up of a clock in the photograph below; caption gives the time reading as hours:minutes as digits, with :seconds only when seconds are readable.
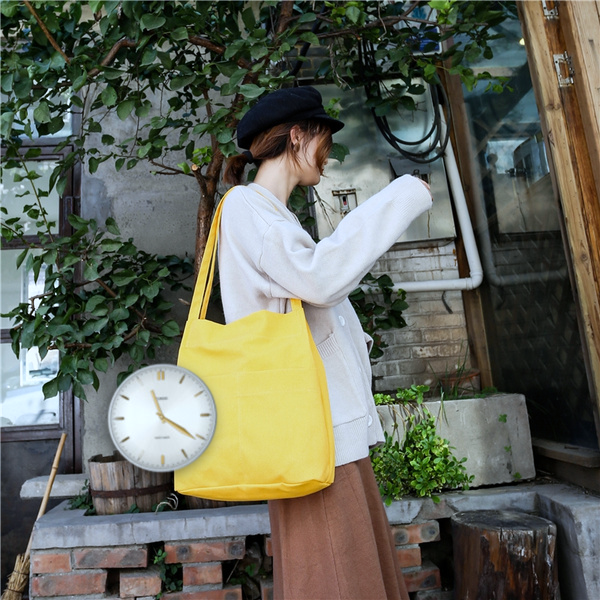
11:21
